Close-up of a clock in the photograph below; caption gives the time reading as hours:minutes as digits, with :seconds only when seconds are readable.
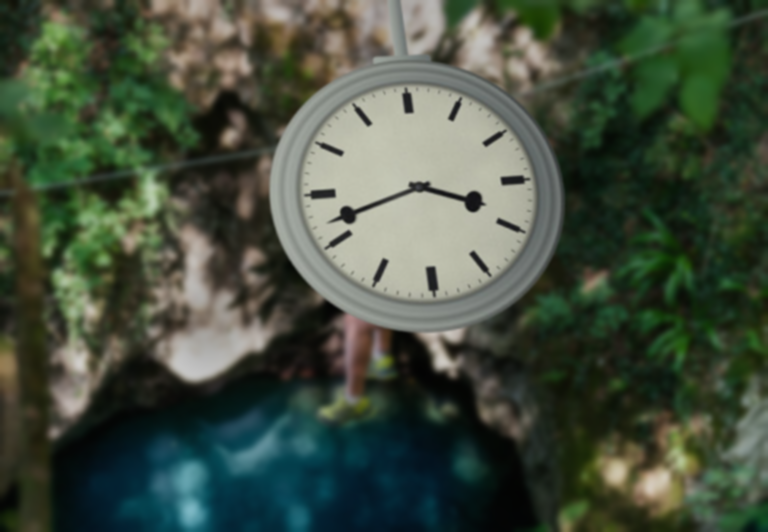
3:42
